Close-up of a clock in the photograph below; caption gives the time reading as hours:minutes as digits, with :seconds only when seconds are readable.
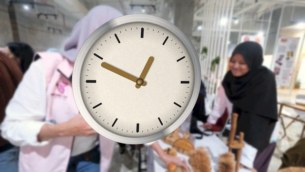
12:49
